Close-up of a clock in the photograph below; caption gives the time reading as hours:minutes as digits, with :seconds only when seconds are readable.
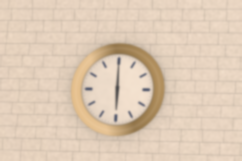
6:00
